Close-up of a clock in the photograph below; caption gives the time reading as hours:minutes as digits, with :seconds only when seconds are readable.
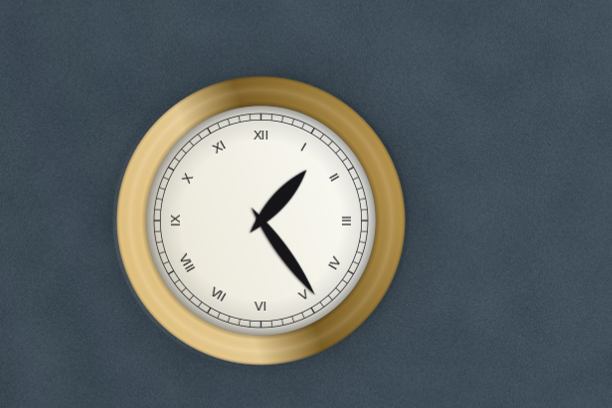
1:24
